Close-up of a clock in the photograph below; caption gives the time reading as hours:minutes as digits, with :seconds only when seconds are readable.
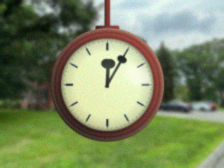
12:05
